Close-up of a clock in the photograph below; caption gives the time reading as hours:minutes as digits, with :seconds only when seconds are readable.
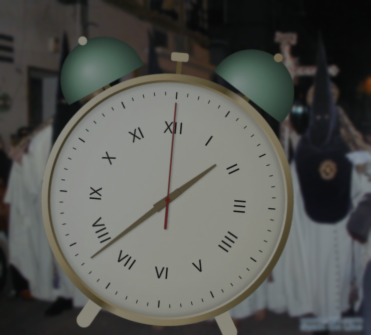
1:38:00
